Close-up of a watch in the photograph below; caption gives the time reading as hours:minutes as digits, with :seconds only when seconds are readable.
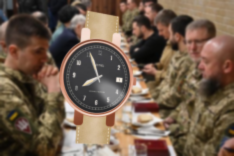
7:56
